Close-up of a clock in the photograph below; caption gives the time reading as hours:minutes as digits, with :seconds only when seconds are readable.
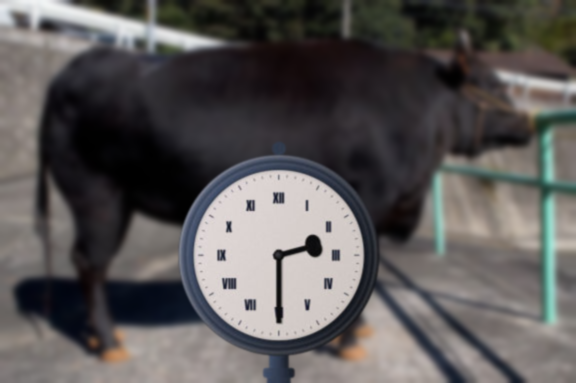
2:30
